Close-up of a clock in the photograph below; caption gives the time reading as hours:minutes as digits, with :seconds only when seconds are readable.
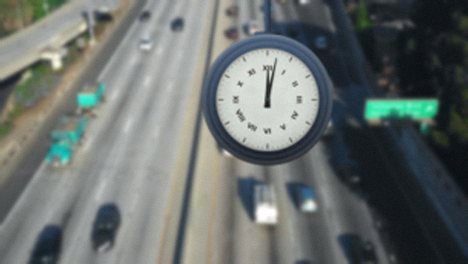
12:02
